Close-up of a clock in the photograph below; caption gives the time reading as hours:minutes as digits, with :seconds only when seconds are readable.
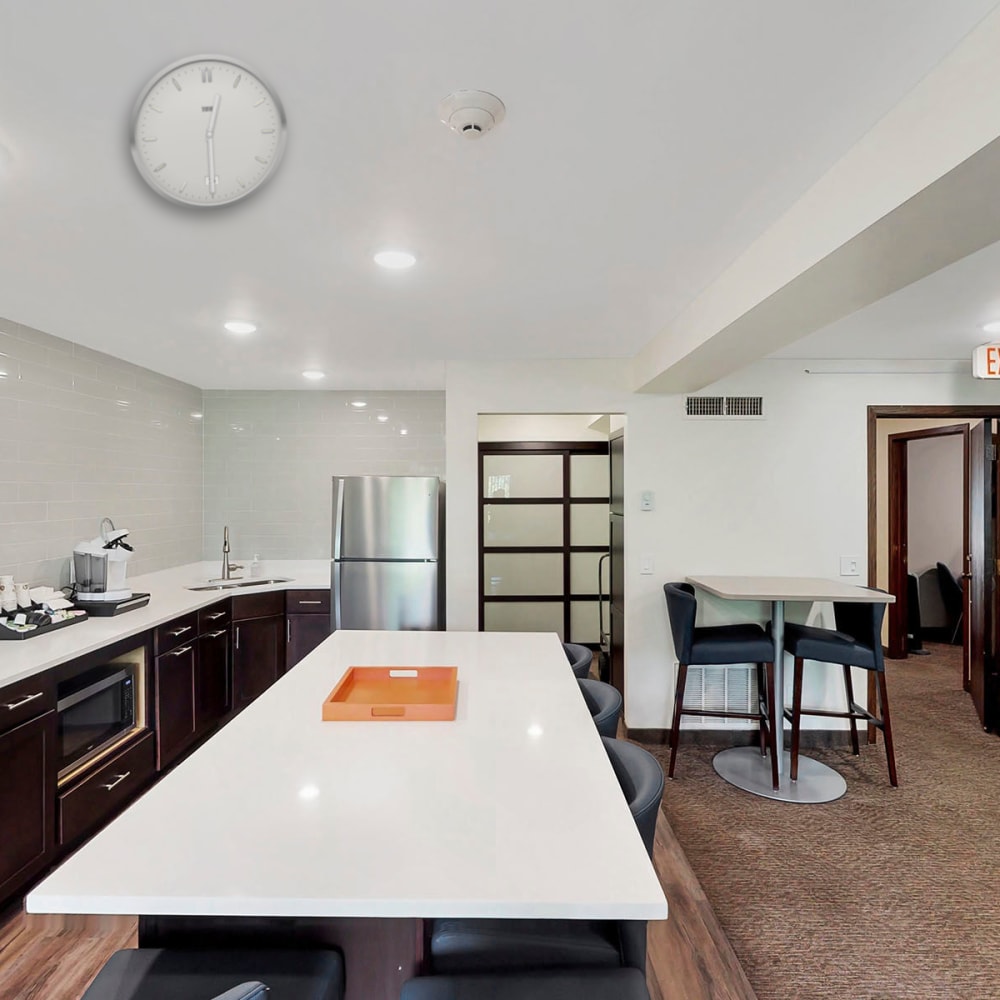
12:30
